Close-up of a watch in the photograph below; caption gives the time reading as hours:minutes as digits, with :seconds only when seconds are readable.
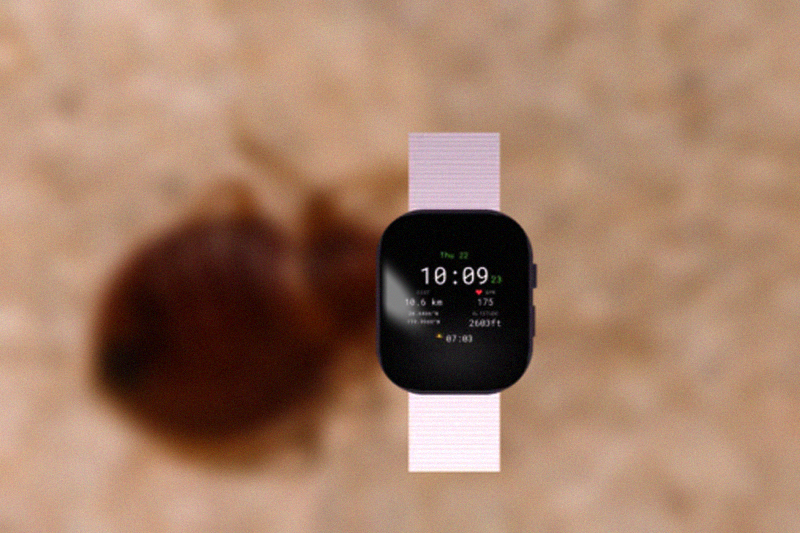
10:09
